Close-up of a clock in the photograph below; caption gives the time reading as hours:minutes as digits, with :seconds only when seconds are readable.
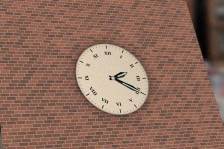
2:20
